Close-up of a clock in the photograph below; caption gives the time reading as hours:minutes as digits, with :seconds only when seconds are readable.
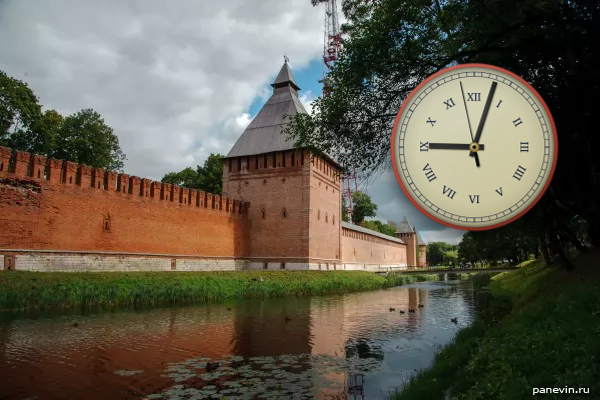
9:02:58
